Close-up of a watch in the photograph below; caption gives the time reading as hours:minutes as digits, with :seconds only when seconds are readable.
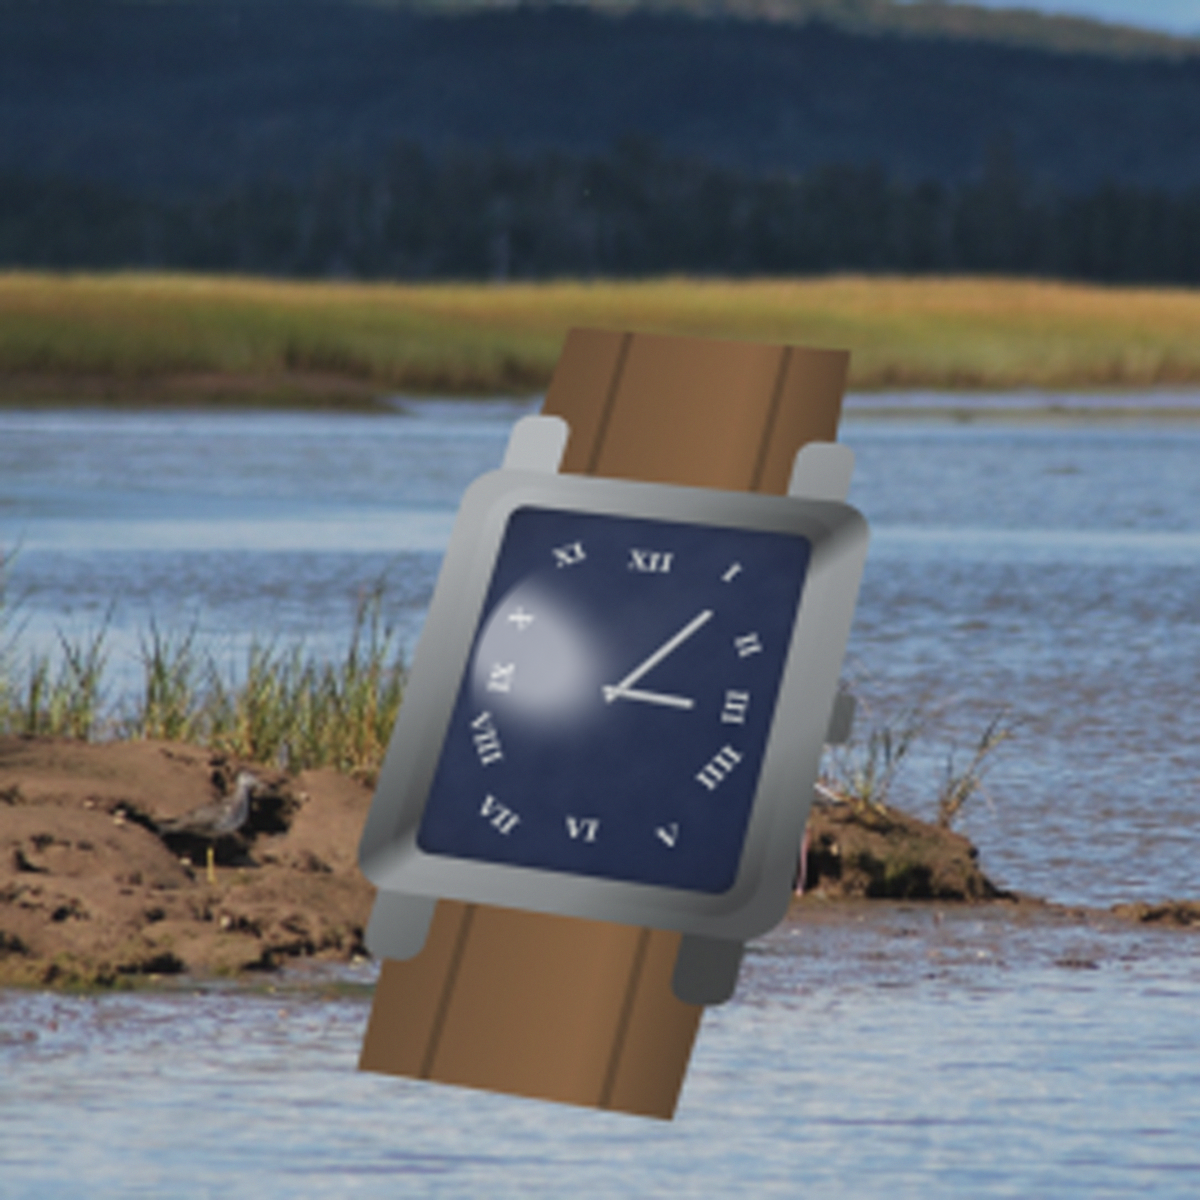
3:06
